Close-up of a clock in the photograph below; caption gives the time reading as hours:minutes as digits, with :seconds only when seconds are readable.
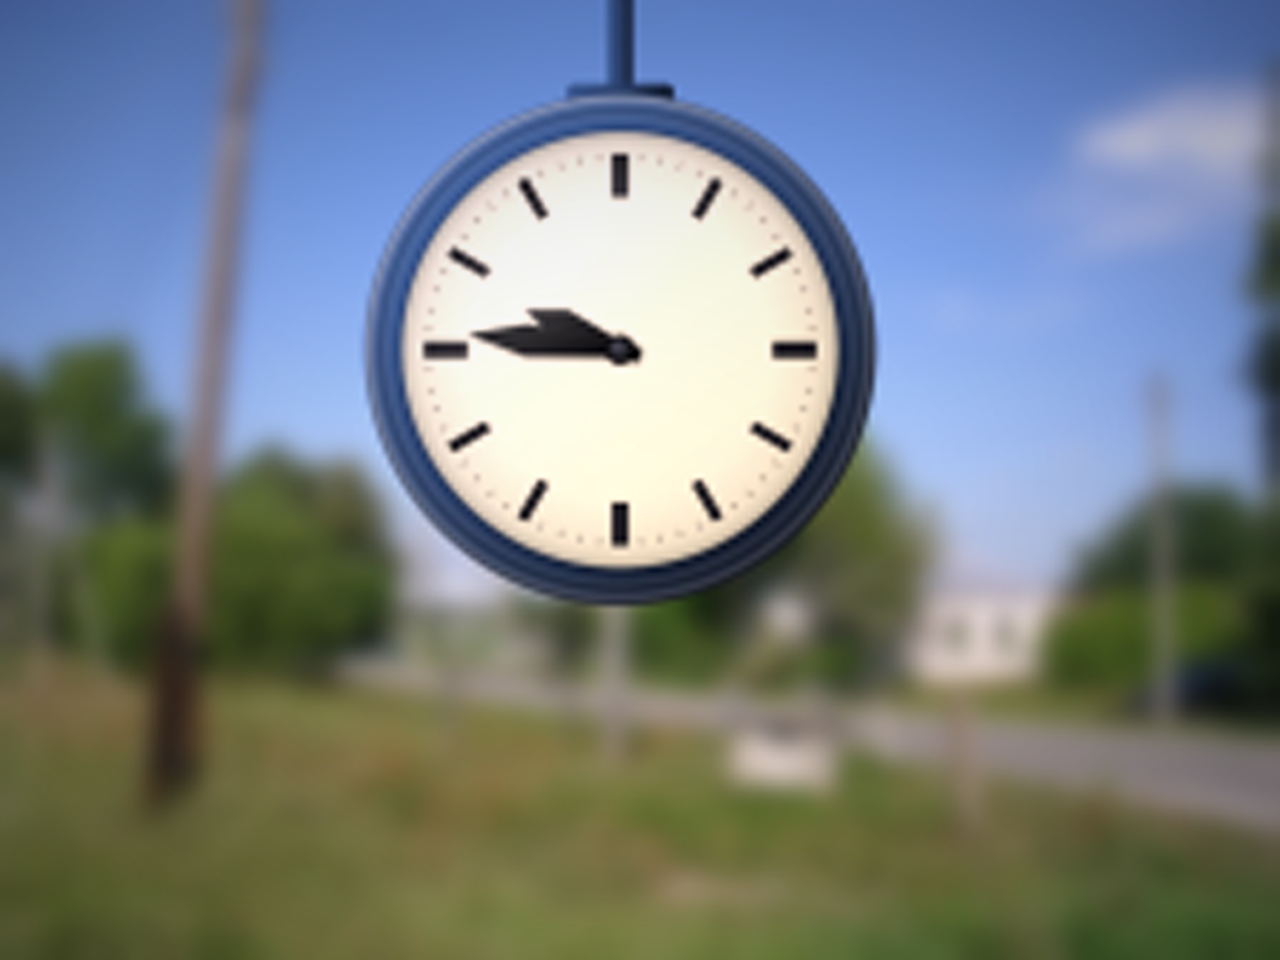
9:46
